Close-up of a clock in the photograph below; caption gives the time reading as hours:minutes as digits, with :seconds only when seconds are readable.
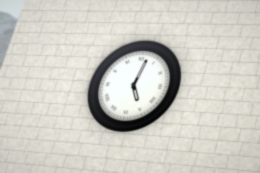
5:02
